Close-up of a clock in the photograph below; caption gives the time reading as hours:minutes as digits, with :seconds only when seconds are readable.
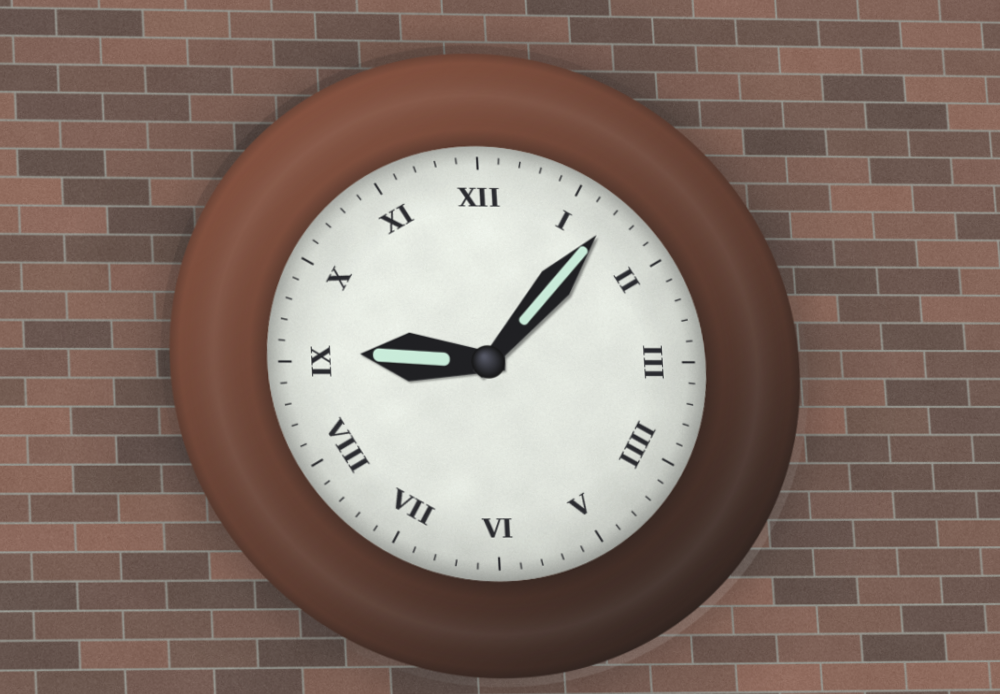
9:07
